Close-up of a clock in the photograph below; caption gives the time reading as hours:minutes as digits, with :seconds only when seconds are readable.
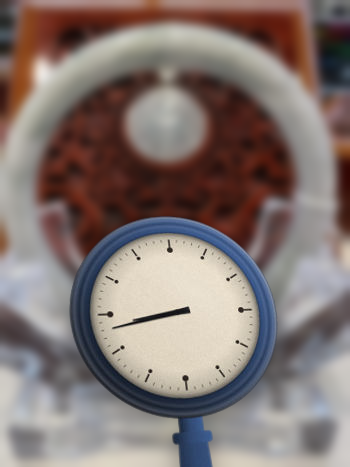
8:43
